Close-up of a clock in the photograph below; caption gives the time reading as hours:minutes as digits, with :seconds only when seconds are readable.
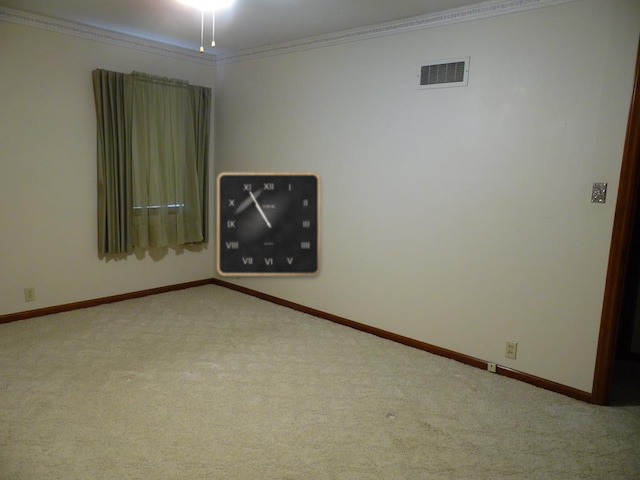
10:55
